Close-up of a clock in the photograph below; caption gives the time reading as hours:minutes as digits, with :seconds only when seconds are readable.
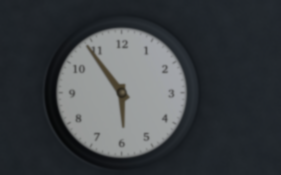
5:54
